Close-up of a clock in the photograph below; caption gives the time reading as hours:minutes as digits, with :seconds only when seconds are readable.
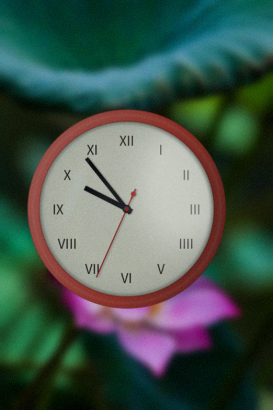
9:53:34
